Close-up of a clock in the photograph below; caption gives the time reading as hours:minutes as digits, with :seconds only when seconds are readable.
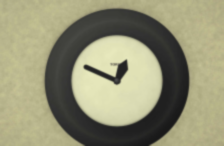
12:49
